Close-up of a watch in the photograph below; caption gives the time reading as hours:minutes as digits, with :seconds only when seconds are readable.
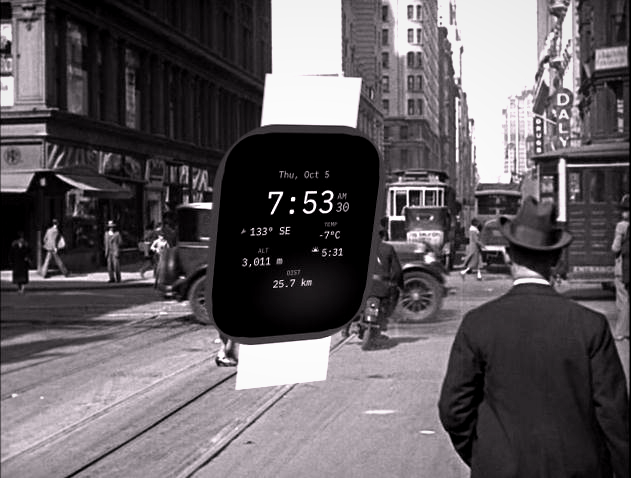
7:53:30
